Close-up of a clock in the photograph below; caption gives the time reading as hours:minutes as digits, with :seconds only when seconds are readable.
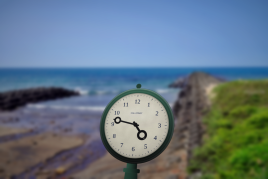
4:47
